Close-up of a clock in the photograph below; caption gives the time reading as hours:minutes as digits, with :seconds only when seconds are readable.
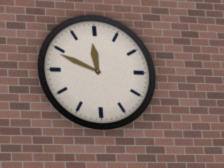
11:49
